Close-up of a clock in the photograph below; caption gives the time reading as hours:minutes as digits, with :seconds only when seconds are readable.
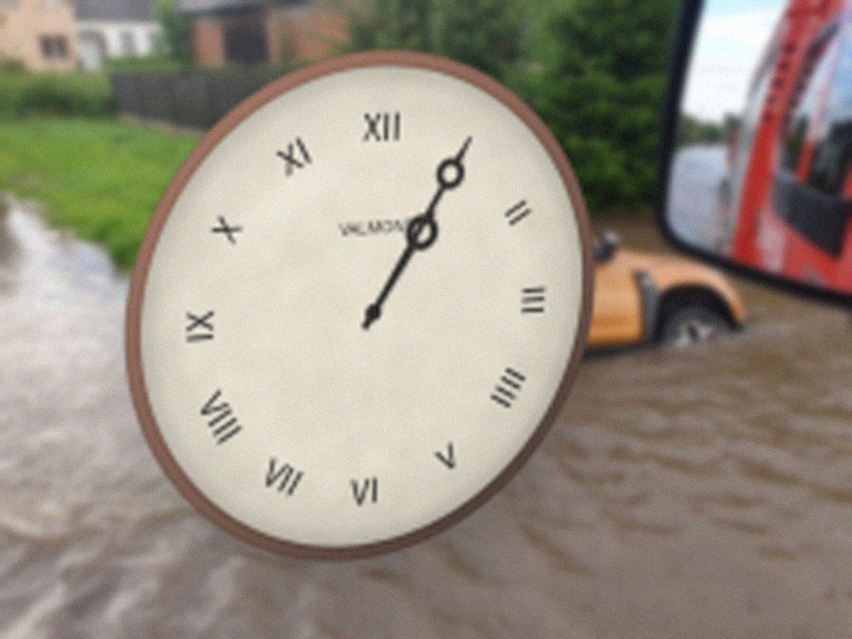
1:05
